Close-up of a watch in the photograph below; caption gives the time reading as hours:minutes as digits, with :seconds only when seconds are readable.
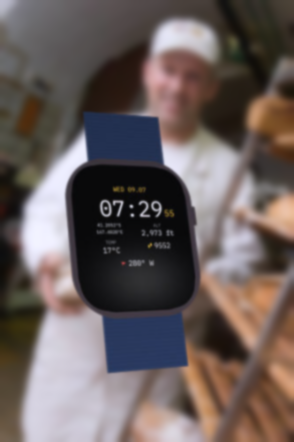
7:29
